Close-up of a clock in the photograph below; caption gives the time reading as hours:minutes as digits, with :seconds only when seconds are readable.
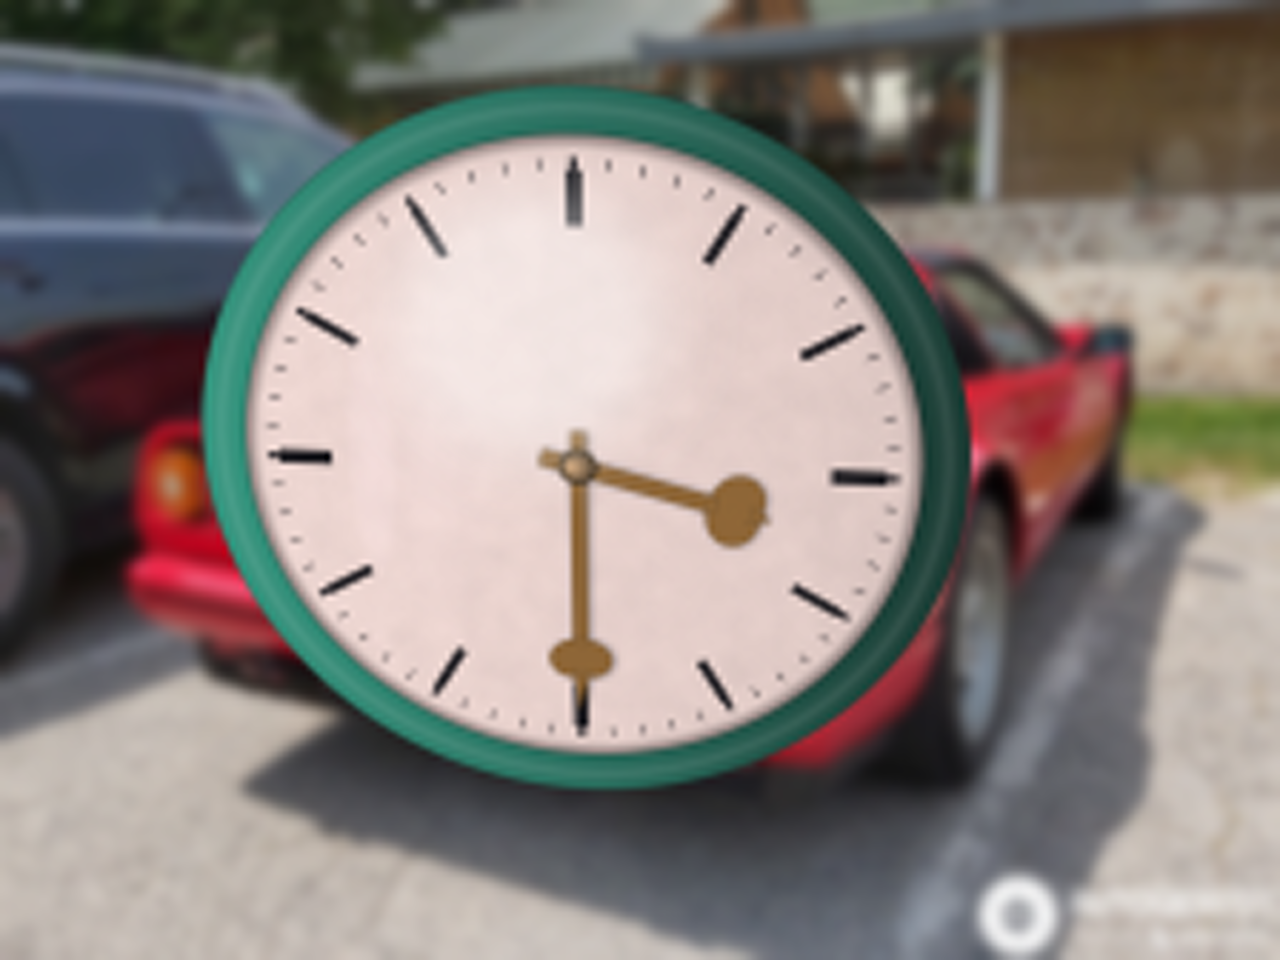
3:30
